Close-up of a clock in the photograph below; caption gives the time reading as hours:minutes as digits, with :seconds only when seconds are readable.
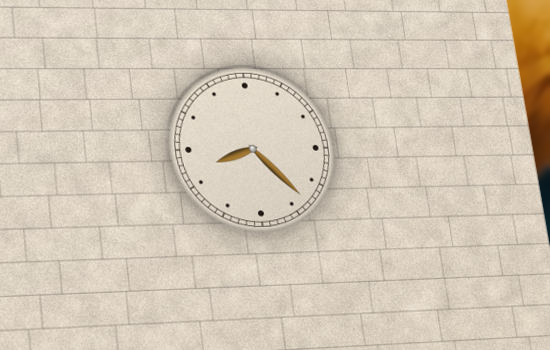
8:23
